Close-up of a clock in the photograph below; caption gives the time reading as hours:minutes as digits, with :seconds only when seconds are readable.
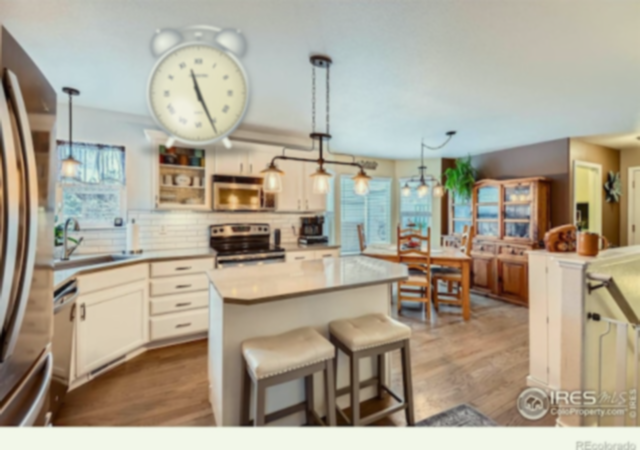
11:26
